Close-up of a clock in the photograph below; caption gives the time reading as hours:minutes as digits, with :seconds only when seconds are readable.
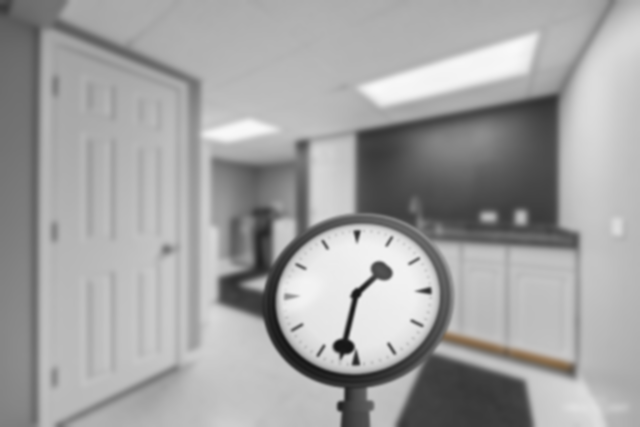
1:32
